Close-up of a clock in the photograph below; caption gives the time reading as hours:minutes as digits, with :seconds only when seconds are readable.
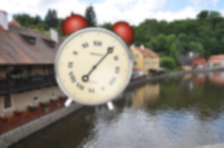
7:06
